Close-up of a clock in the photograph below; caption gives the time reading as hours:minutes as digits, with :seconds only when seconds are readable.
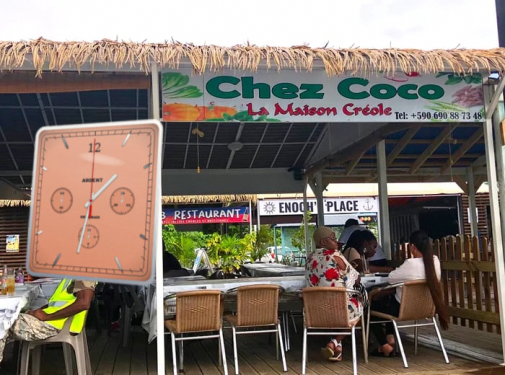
1:32
